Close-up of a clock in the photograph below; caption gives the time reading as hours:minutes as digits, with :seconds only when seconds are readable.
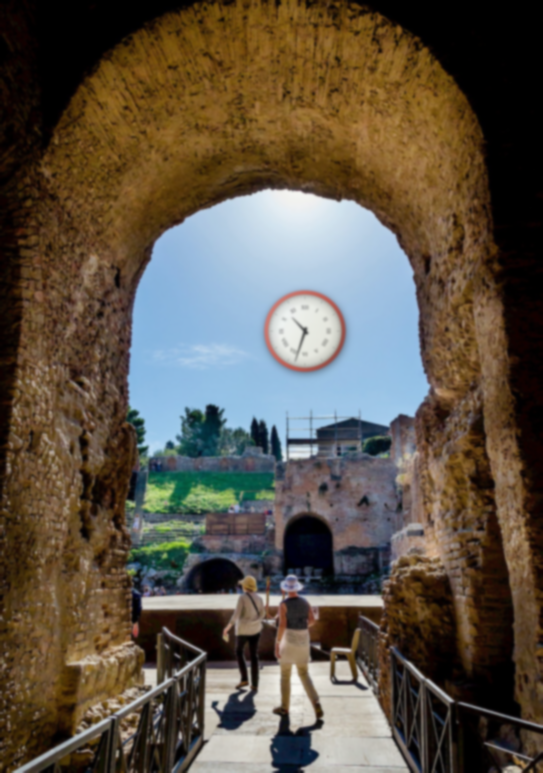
10:33
